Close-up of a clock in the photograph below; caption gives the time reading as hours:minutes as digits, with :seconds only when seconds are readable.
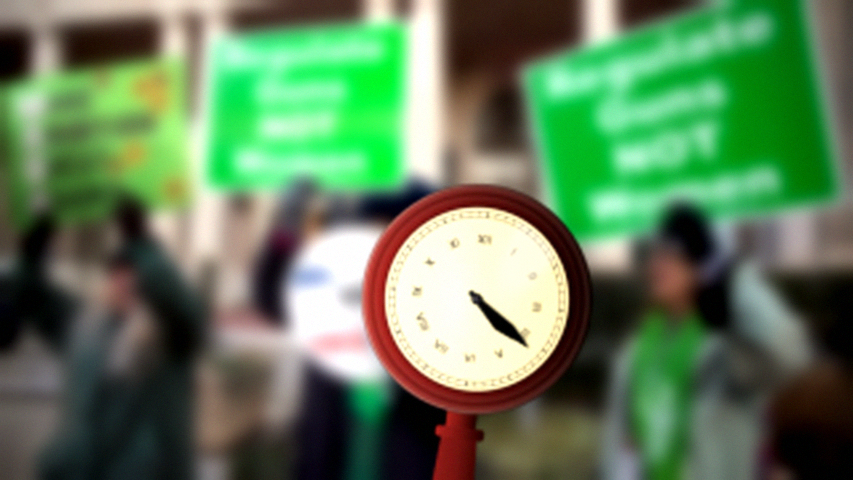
4:21
